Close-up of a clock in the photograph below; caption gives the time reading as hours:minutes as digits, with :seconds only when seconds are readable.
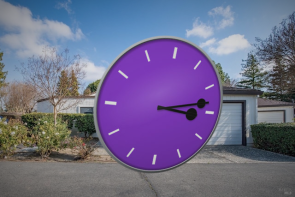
3:13
